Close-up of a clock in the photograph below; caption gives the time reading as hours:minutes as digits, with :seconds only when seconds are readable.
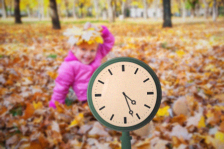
4:27
